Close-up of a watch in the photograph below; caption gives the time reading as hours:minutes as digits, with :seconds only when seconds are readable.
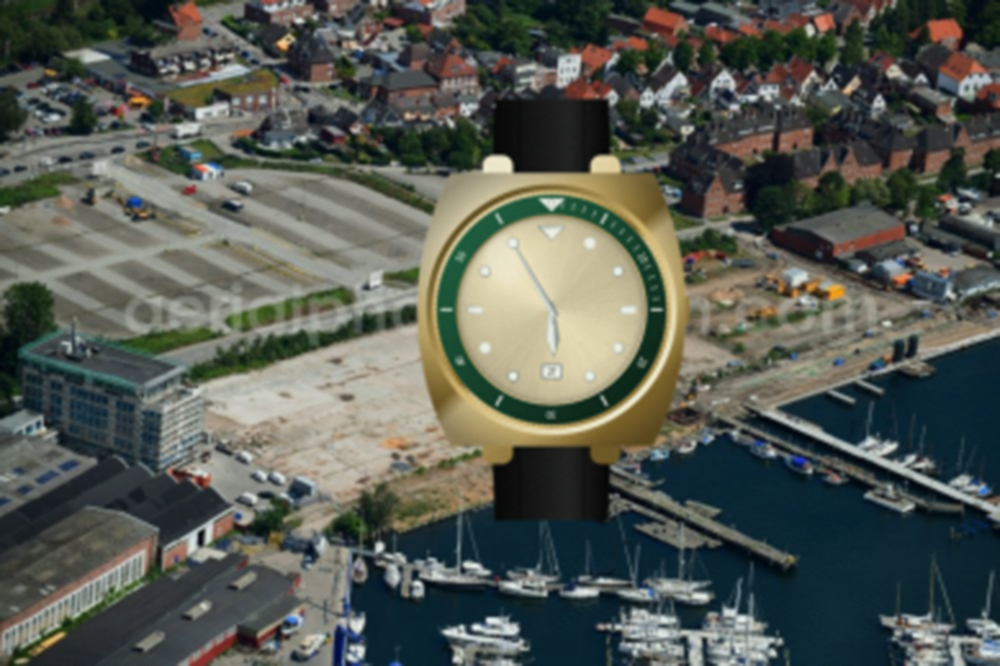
5:55
